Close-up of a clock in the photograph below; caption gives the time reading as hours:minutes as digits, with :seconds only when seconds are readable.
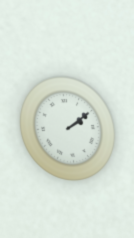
2:10
